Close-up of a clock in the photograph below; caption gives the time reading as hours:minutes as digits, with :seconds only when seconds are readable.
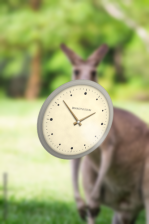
1:52
